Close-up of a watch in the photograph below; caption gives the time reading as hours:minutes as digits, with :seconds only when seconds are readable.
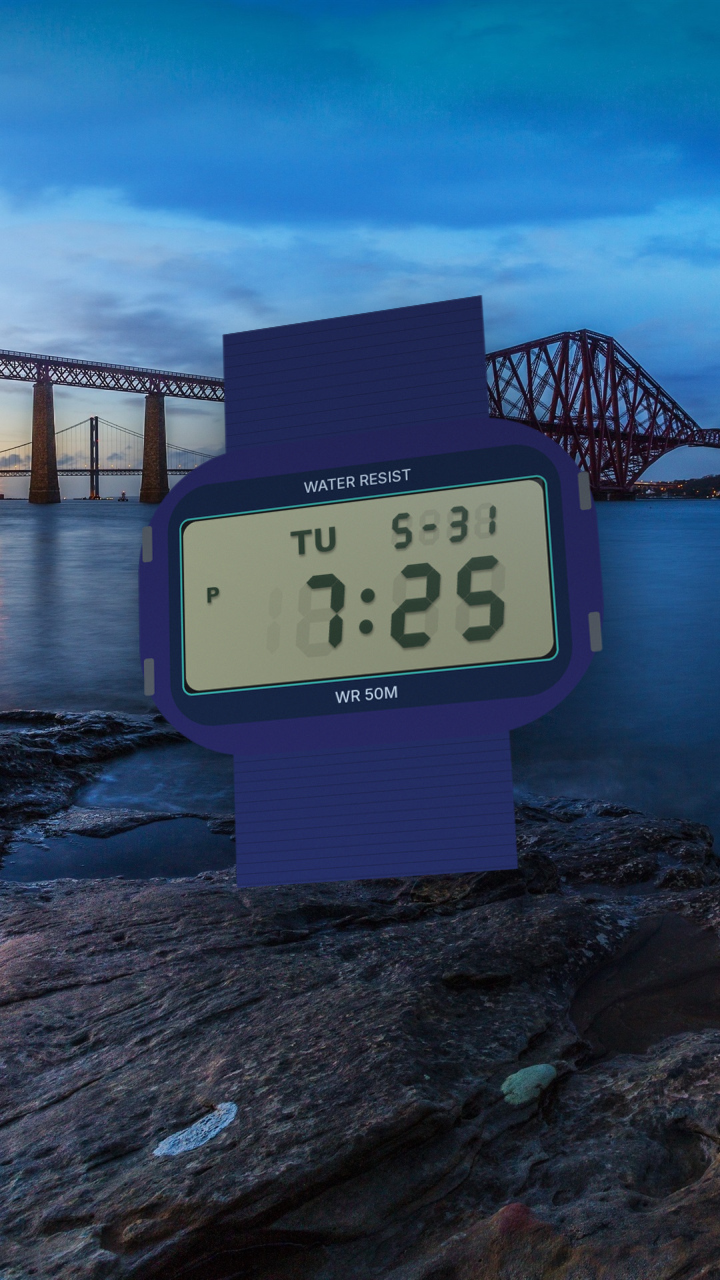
7:25
